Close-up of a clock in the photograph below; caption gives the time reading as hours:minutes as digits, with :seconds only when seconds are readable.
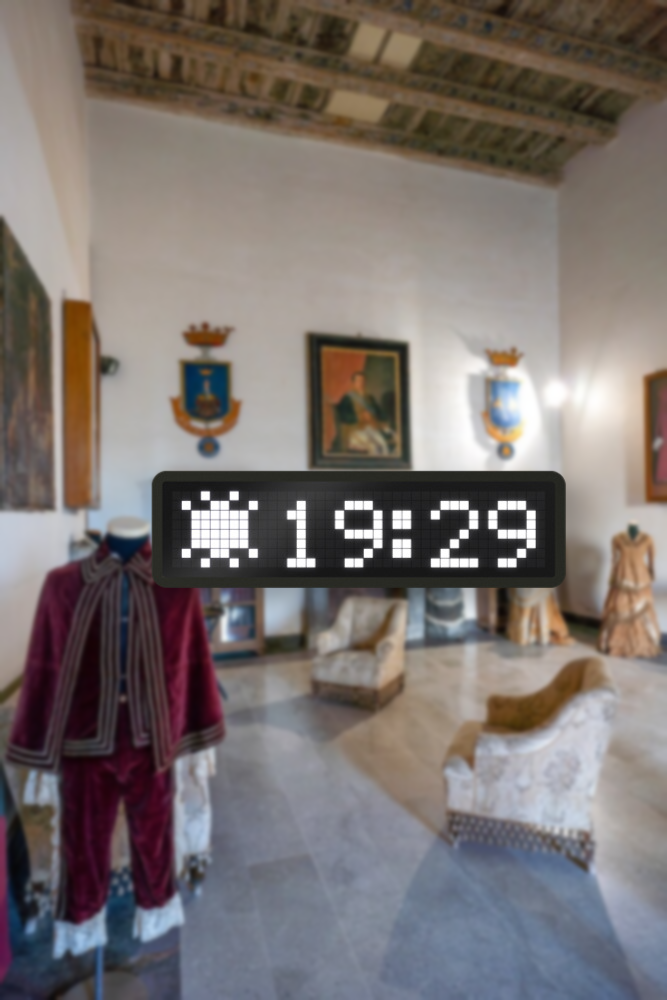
19:29
